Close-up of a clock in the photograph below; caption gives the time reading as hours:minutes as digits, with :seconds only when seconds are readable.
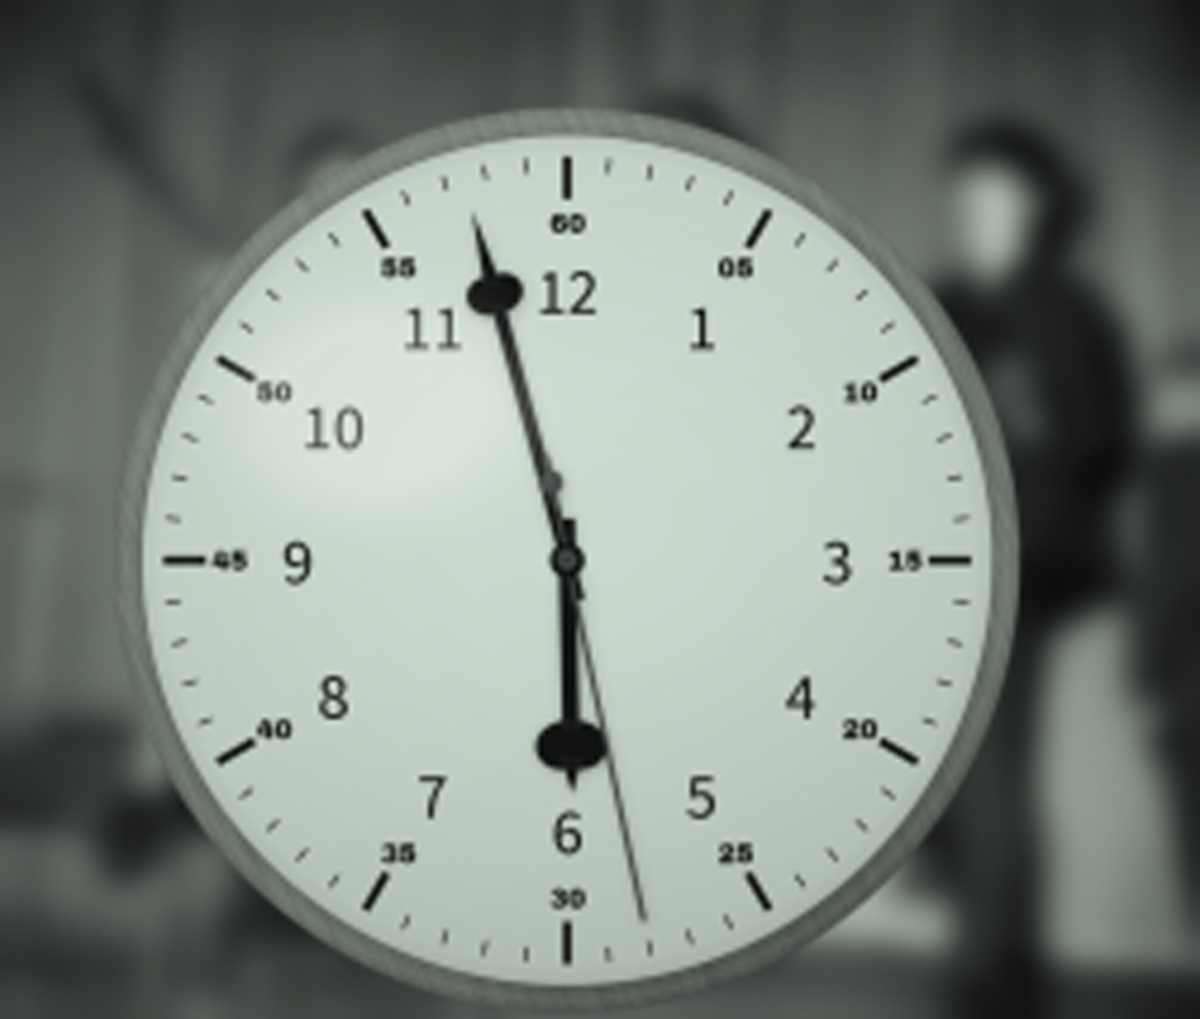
5:57:28
